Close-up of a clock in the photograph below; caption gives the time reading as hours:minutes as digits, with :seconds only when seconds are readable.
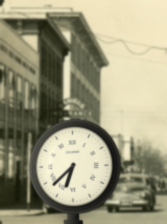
6:38
